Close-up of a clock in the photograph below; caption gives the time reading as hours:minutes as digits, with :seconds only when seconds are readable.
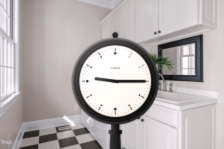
9:15
